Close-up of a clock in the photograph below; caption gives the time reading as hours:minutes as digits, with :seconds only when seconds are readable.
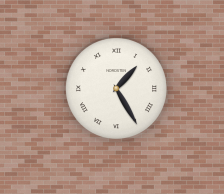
1:25
